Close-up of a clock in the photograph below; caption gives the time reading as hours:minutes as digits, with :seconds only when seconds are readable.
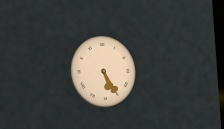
5:25
